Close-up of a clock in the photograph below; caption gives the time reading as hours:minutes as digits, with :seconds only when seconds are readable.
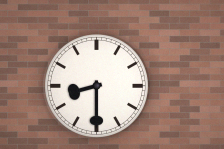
8:30
